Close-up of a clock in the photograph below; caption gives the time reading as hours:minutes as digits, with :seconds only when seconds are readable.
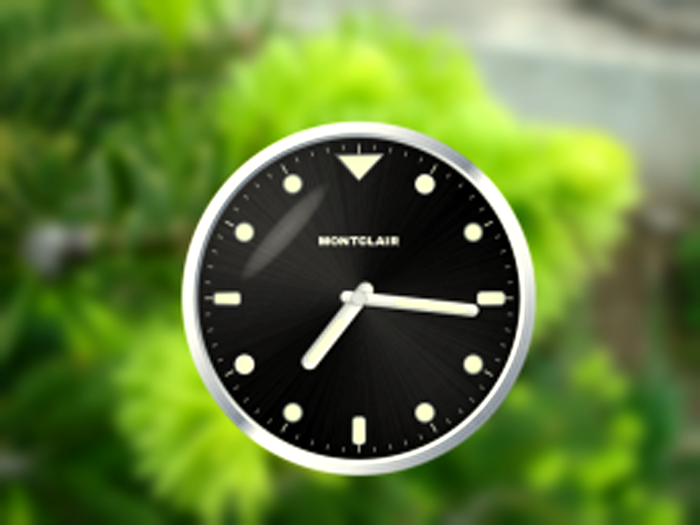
7:16
